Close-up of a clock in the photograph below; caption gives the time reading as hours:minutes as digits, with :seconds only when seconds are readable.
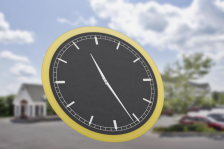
11:26
